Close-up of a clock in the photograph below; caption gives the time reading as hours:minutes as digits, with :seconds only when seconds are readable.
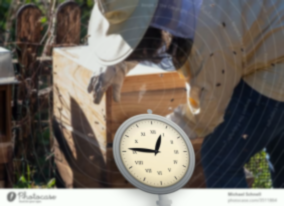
12:46
